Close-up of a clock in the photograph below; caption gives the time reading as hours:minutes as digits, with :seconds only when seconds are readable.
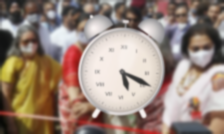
5:19
